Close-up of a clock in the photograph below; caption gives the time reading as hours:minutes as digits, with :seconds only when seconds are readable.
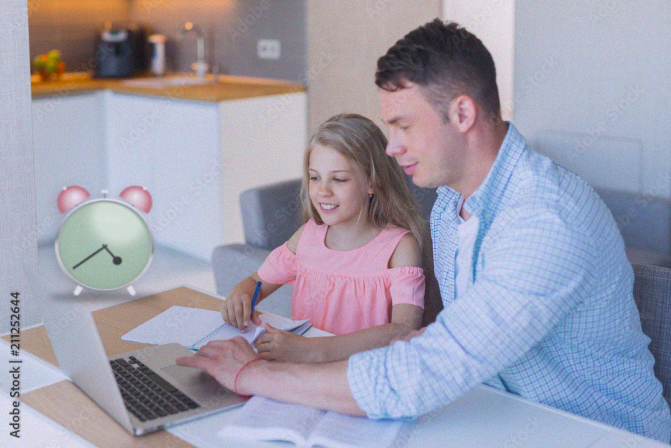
4:39
